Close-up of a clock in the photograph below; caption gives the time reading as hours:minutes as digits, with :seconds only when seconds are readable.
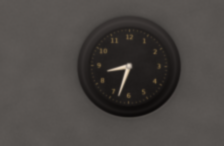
8:33
